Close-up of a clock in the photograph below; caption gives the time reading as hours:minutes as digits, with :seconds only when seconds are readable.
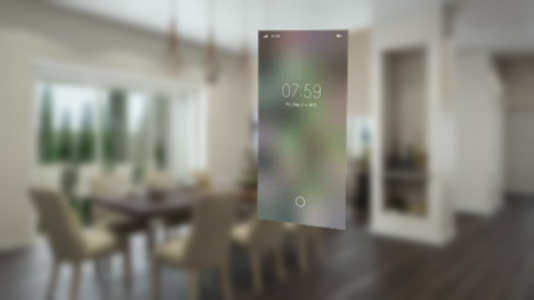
7:59
